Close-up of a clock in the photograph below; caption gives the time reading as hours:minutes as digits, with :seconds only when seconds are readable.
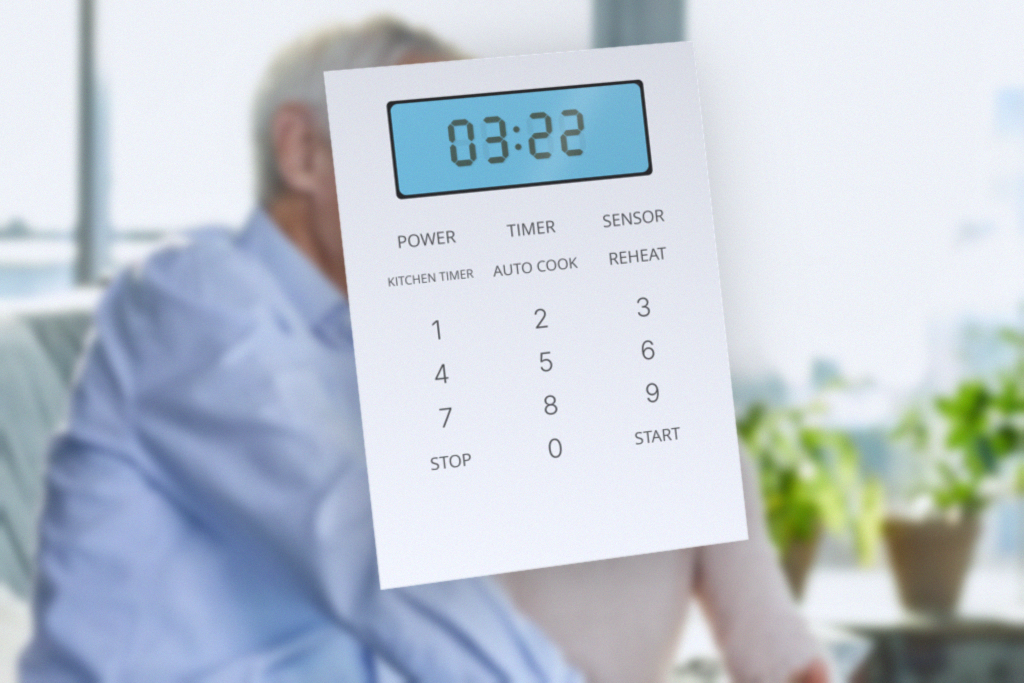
3:22
